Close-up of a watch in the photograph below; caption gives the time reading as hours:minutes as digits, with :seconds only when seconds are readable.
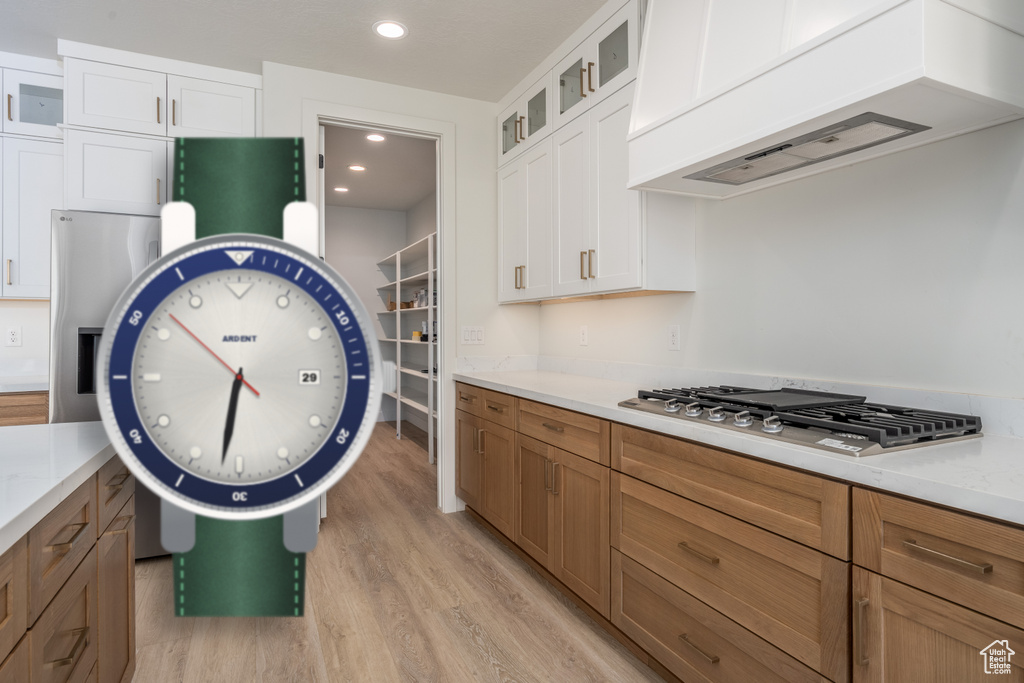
6:31:52
